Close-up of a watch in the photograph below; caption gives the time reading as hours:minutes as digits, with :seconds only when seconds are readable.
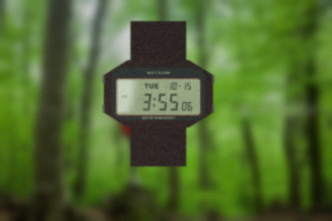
3:55
